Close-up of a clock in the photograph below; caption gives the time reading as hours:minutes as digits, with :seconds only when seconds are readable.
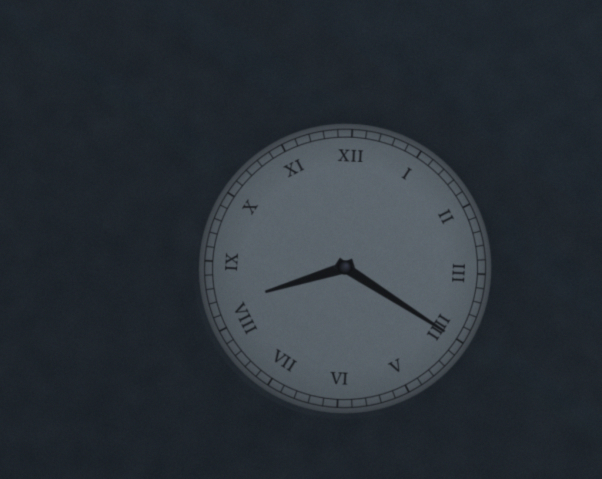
8:20
